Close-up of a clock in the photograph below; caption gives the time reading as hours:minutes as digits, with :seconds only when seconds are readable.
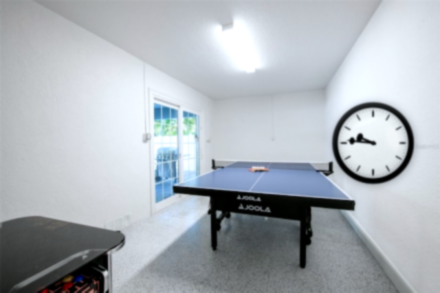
9:46
